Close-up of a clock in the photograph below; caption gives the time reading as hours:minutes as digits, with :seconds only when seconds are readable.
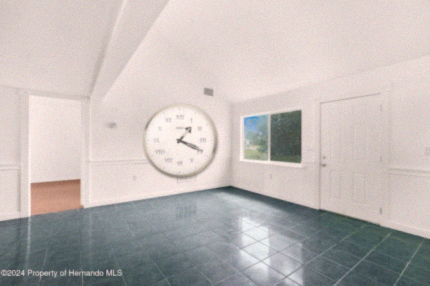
1:19
